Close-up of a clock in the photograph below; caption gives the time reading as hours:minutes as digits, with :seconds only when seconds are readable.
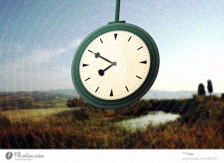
7:50
